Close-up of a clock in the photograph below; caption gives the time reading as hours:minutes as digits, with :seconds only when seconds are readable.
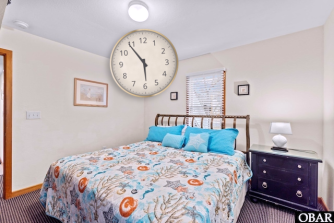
5:54
